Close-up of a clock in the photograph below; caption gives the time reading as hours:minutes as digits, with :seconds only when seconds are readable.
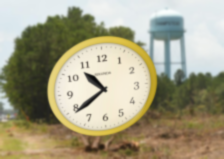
10:39
